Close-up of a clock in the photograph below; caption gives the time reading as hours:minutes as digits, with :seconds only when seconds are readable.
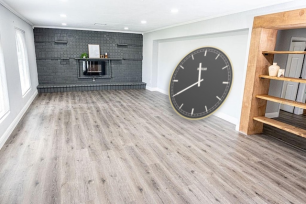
11:40
